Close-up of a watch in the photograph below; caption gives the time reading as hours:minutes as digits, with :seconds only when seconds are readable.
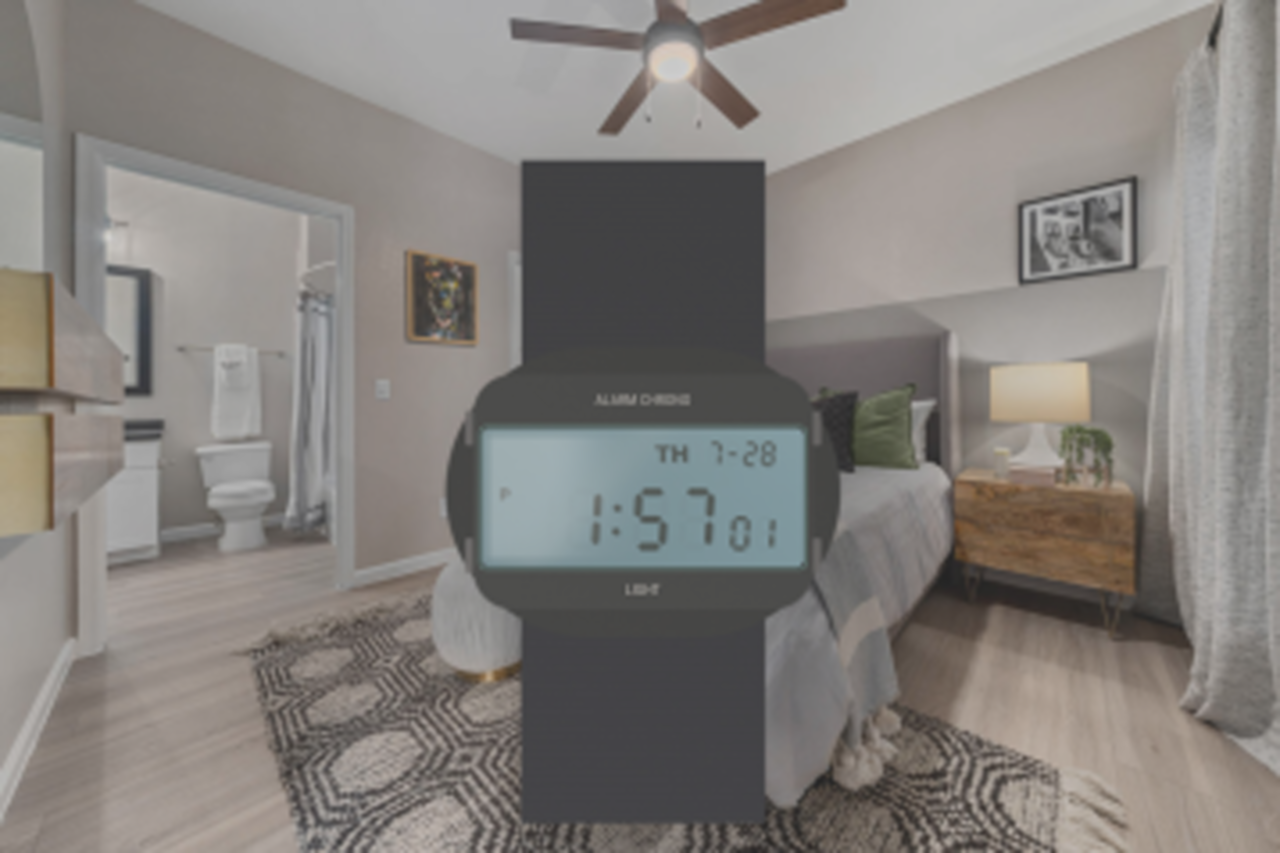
1:57:01
